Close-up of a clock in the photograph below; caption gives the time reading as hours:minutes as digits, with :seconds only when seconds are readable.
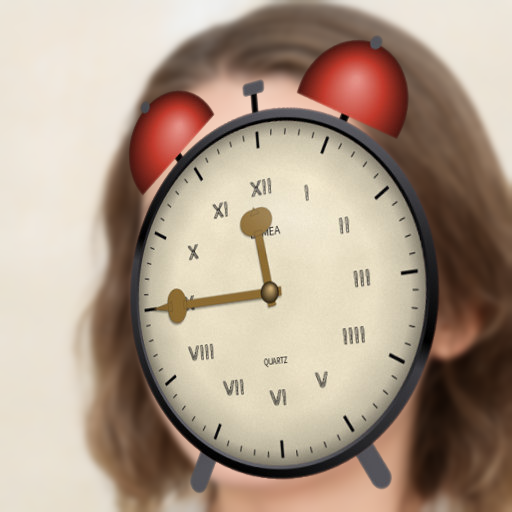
11:45
